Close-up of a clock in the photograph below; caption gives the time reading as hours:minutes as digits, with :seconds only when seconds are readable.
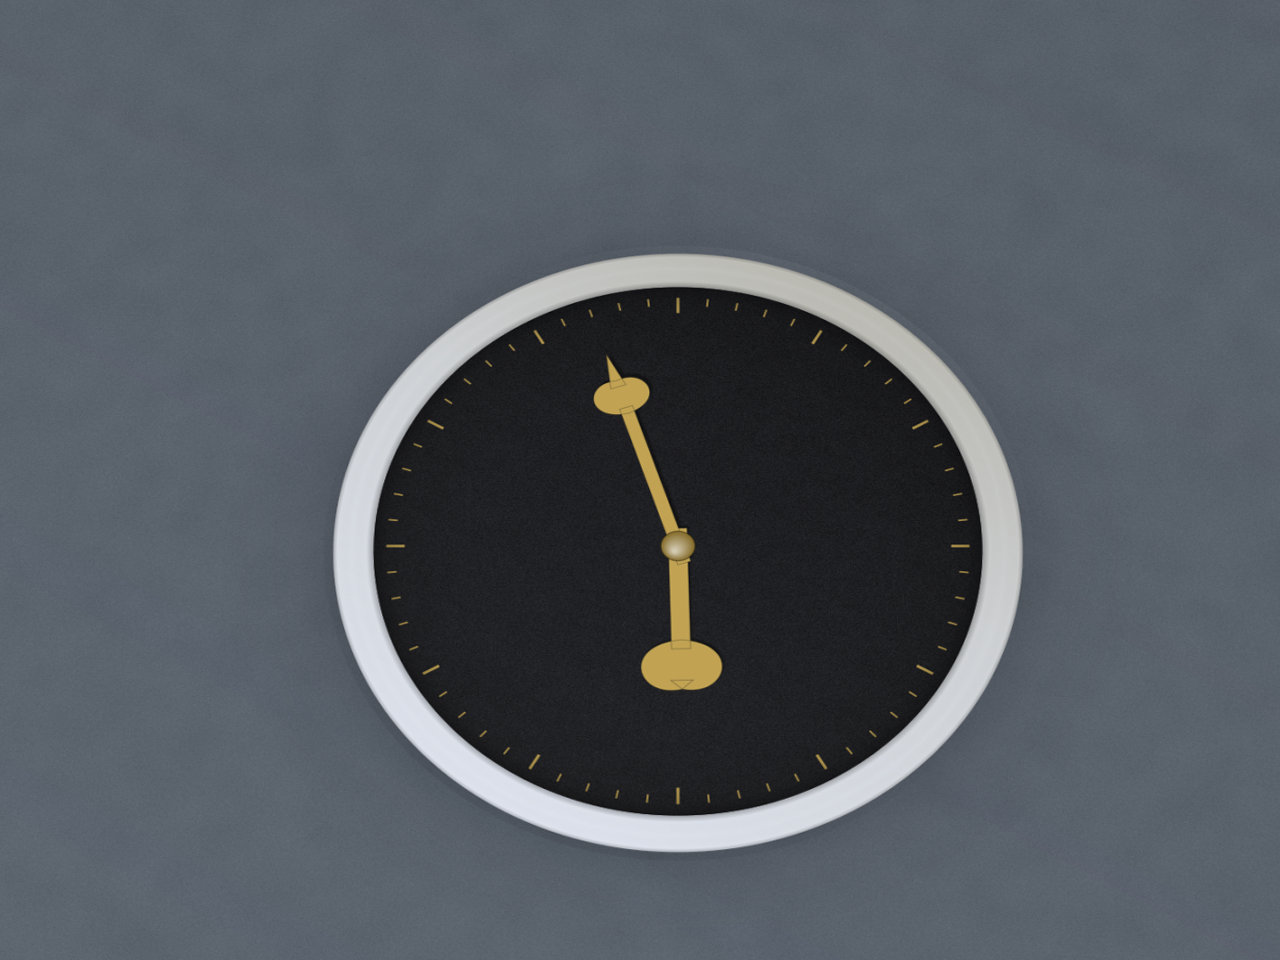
5:57
